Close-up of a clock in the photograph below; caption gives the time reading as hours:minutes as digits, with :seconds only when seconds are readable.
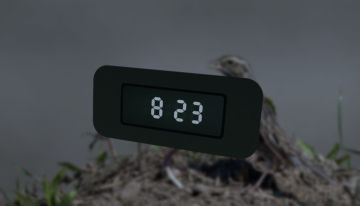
8:23
